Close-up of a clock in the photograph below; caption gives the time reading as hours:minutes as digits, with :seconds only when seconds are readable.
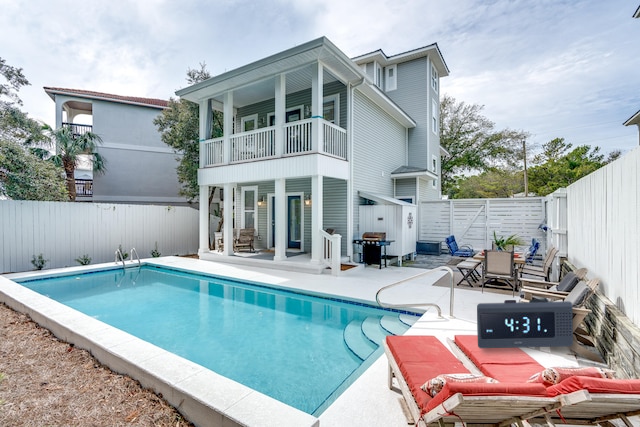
4:31
